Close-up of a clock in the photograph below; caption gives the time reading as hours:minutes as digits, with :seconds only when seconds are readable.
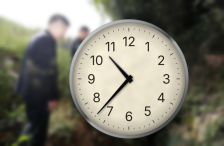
10:37
